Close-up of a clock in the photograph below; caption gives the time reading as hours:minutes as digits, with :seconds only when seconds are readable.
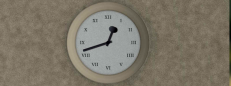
12:42
